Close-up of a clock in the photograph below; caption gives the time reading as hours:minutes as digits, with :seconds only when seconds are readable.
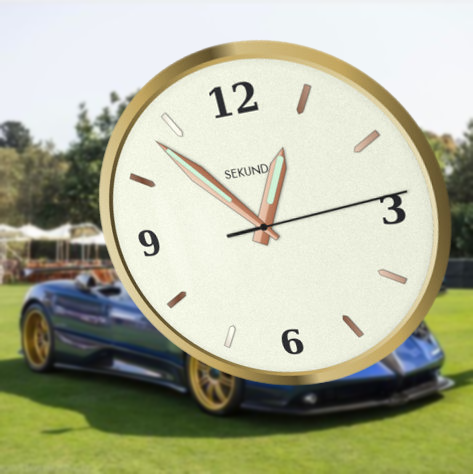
12:53:14
